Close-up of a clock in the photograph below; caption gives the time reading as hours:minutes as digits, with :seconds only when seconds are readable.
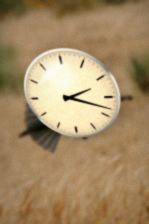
2:18
